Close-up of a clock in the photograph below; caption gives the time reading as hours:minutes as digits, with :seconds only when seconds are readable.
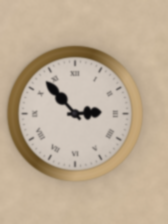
2:53
